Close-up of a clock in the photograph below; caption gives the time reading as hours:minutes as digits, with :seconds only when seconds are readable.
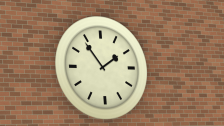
1:54
